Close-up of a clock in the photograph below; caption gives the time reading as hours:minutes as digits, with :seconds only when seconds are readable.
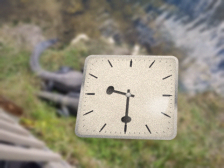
9:30
